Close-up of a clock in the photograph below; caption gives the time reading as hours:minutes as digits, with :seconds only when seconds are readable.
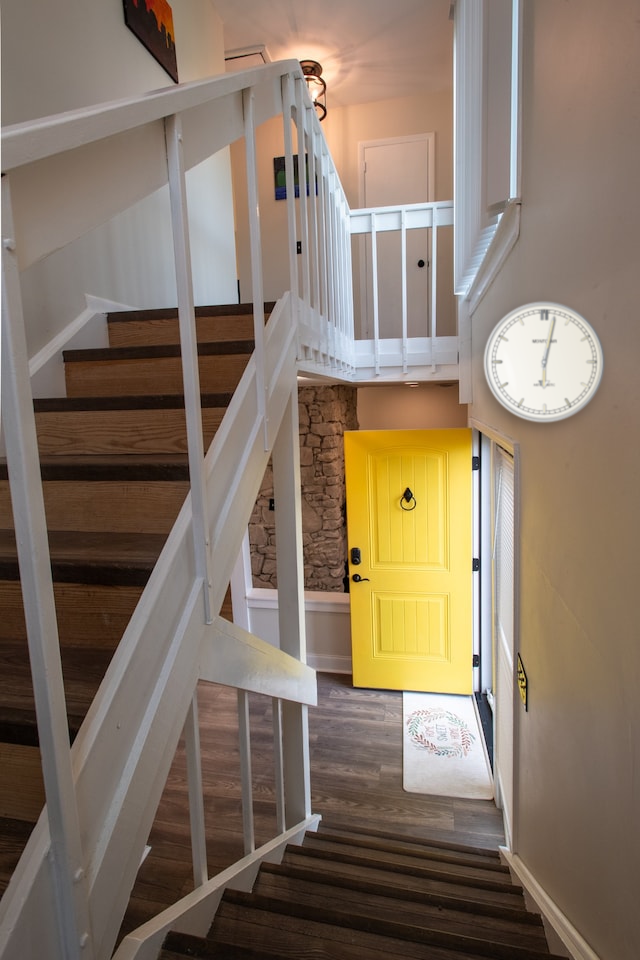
6:02
